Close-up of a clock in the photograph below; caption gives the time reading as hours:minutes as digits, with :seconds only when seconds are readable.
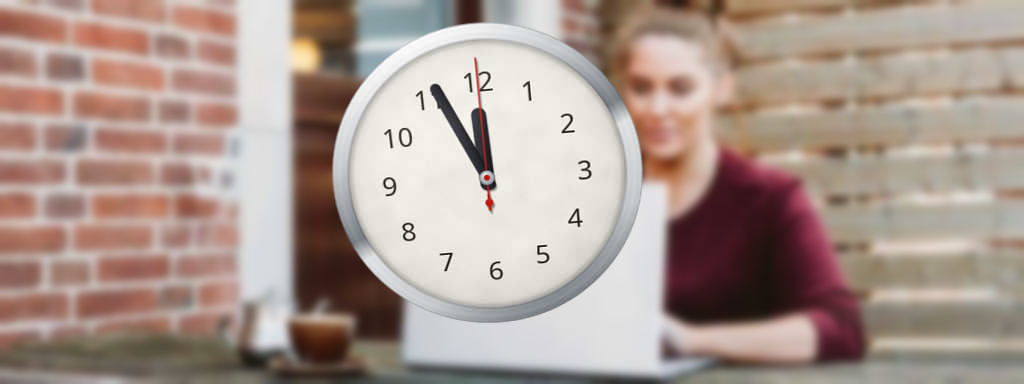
11:56:00
